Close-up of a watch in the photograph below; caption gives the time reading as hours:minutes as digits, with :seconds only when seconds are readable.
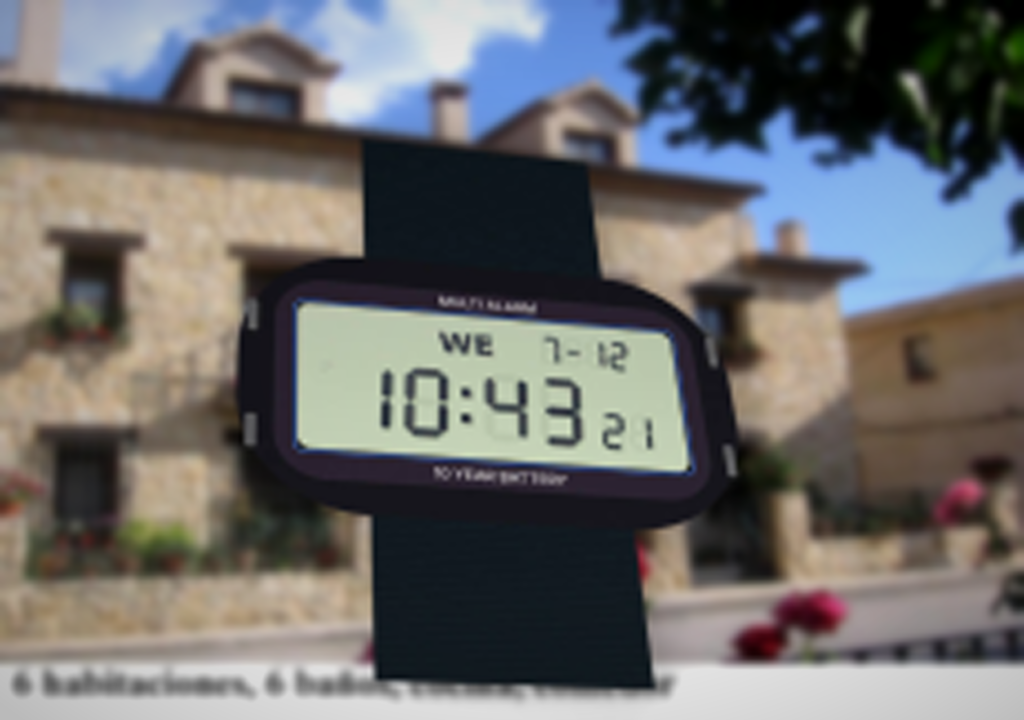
10:43:21
